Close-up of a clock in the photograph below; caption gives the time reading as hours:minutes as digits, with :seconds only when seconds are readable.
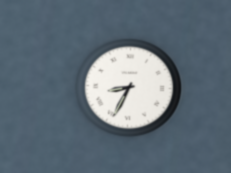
8:34
